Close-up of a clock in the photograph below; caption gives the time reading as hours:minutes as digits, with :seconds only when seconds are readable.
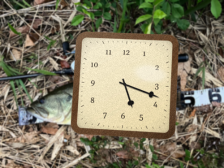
5:18
